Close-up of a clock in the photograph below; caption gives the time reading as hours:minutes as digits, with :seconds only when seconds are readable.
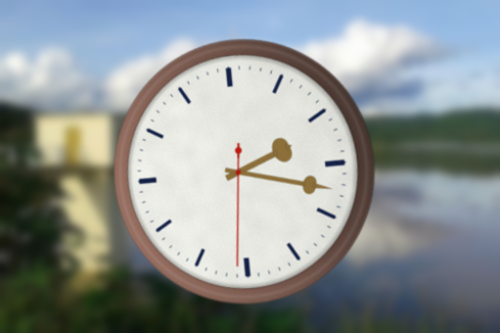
2:17:31
